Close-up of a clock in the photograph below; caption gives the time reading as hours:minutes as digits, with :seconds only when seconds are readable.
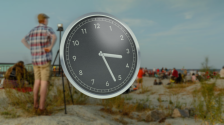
3:27
